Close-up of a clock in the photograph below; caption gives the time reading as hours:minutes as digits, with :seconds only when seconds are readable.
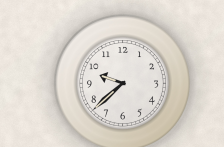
9:38
